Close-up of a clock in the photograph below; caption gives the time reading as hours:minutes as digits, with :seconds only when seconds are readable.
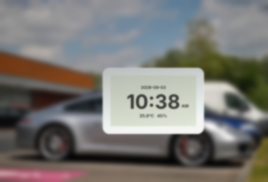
10:38
